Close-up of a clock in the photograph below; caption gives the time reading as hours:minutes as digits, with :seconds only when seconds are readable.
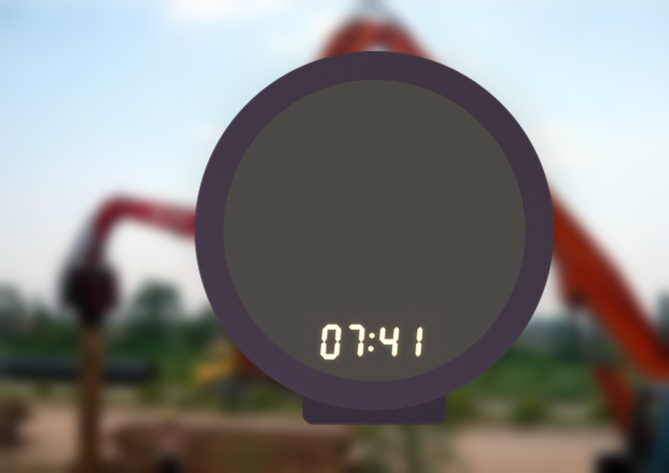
7:41
